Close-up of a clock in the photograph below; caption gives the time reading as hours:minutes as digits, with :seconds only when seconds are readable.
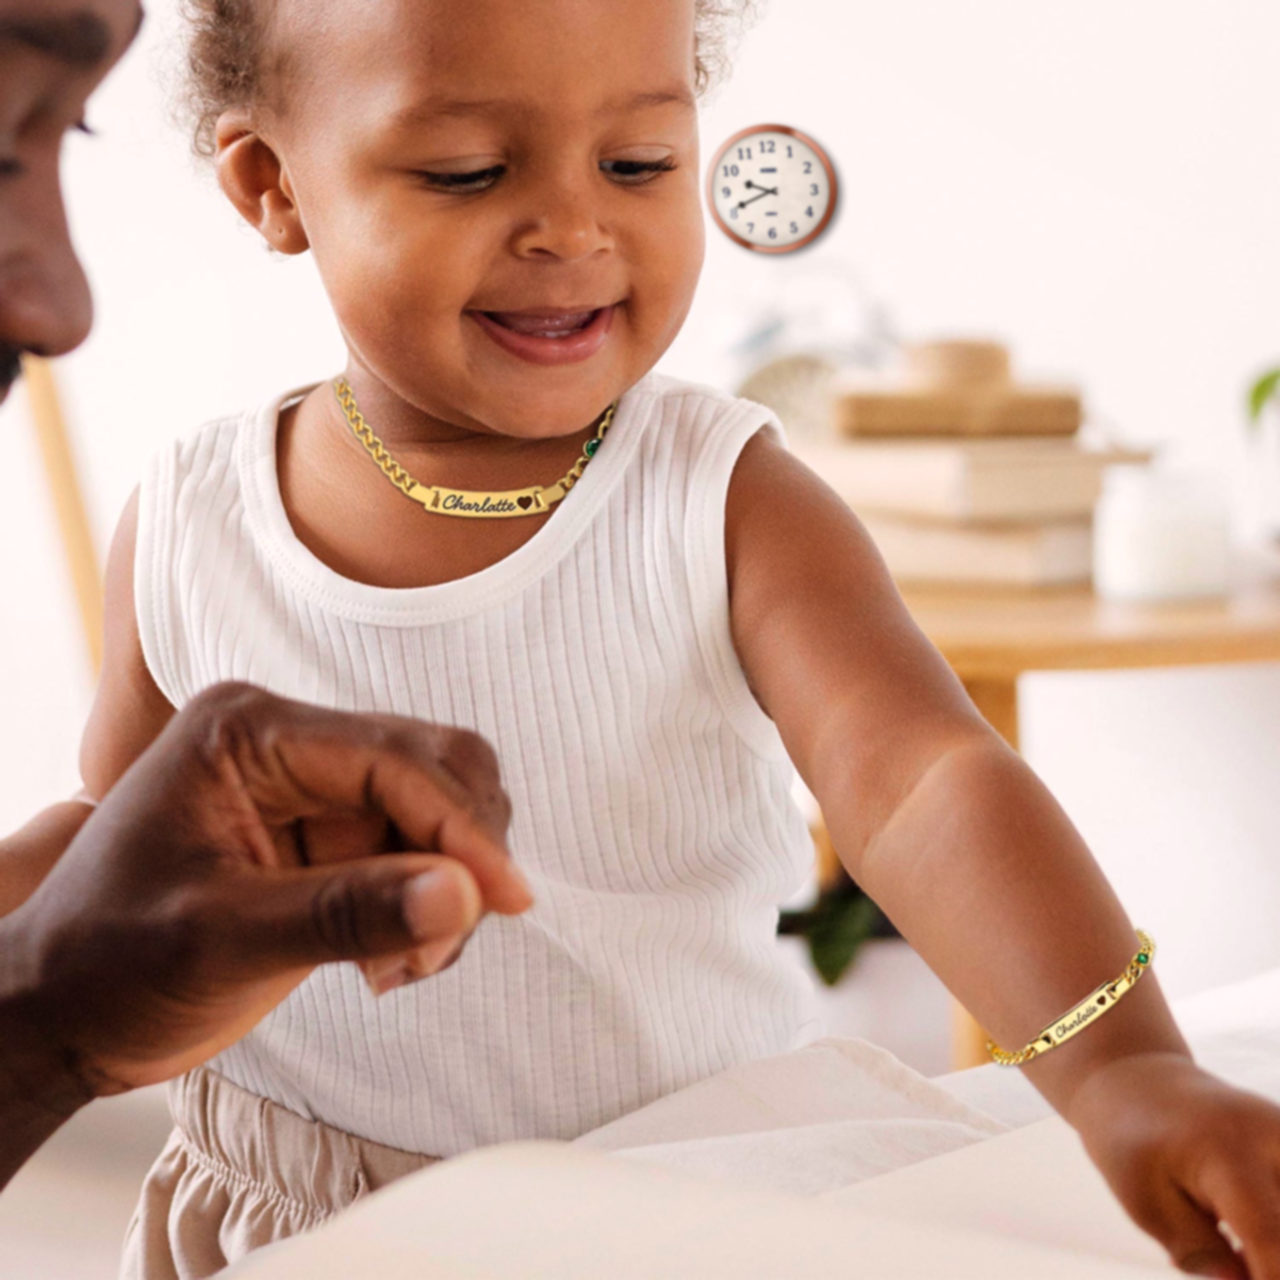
9:41
